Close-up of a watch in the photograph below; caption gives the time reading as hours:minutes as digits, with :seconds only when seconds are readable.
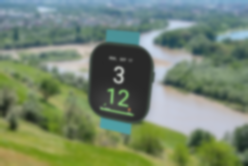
3:12
